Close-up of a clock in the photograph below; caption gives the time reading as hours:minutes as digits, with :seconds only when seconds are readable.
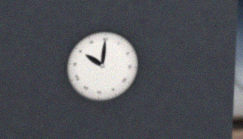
10:00
